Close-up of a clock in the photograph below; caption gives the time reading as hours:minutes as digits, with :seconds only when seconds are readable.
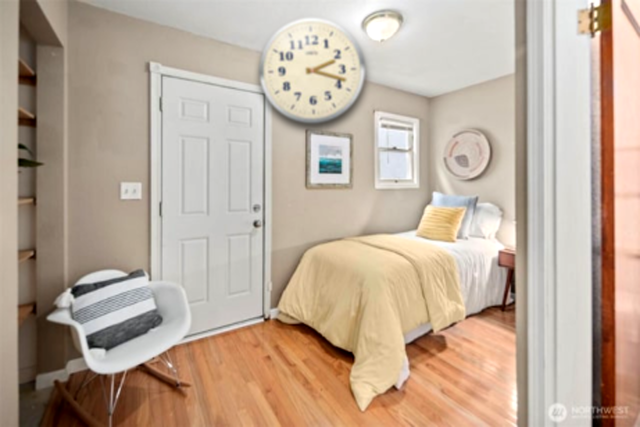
2:18
